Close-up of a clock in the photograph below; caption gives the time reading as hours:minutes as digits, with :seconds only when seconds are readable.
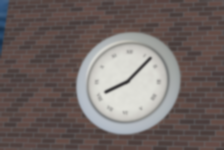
8:07
